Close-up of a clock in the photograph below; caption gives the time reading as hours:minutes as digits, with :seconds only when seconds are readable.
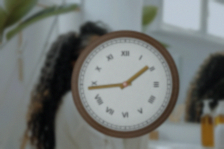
1:44
